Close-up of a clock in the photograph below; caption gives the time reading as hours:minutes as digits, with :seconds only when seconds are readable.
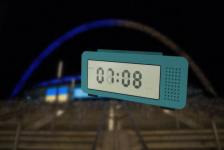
7:08
